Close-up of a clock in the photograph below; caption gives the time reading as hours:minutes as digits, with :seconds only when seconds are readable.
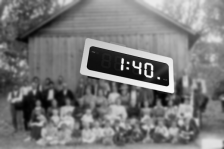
1:40
